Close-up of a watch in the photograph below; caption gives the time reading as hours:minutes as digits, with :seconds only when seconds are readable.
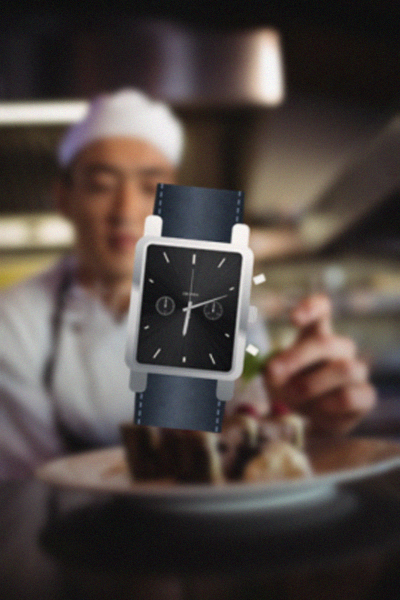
6:11
